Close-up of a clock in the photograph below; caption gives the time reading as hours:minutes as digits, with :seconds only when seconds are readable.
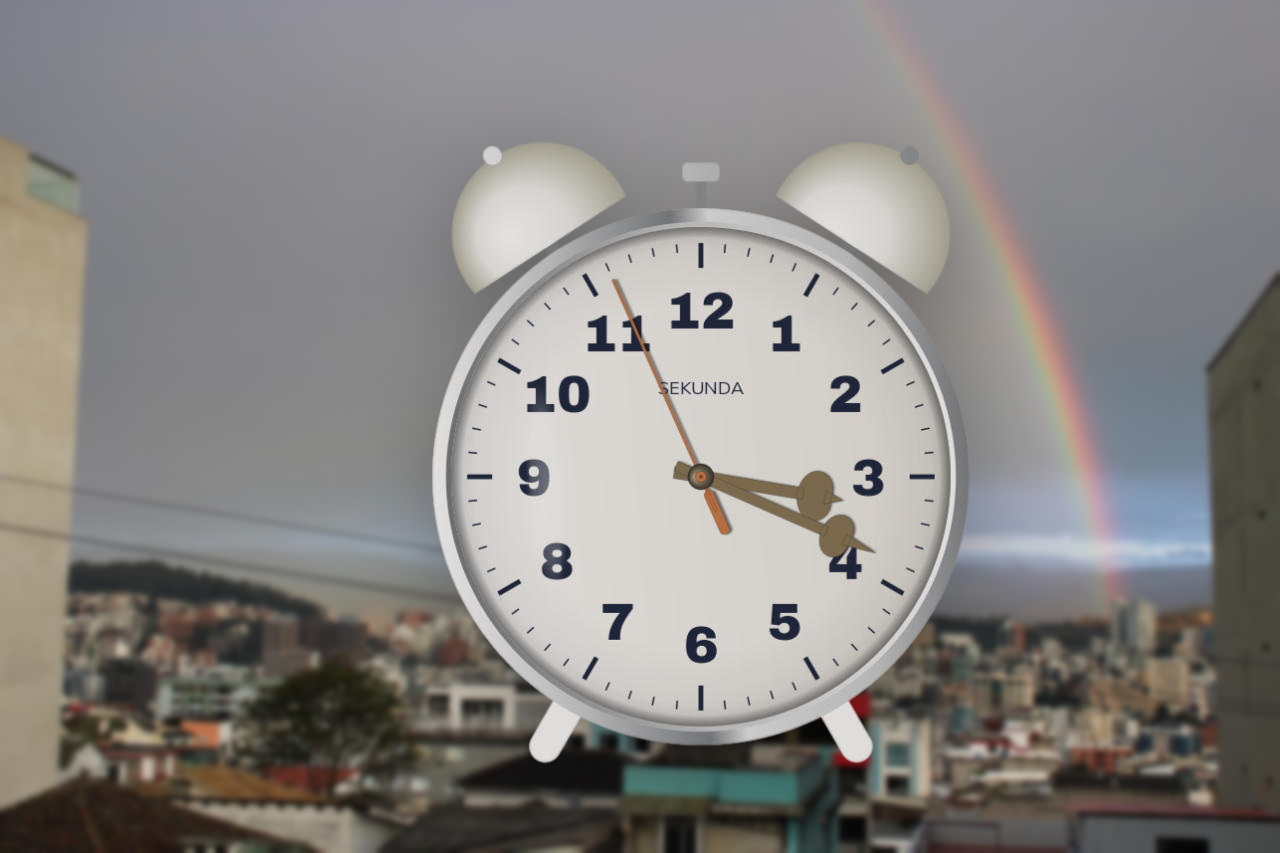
3:18:56
